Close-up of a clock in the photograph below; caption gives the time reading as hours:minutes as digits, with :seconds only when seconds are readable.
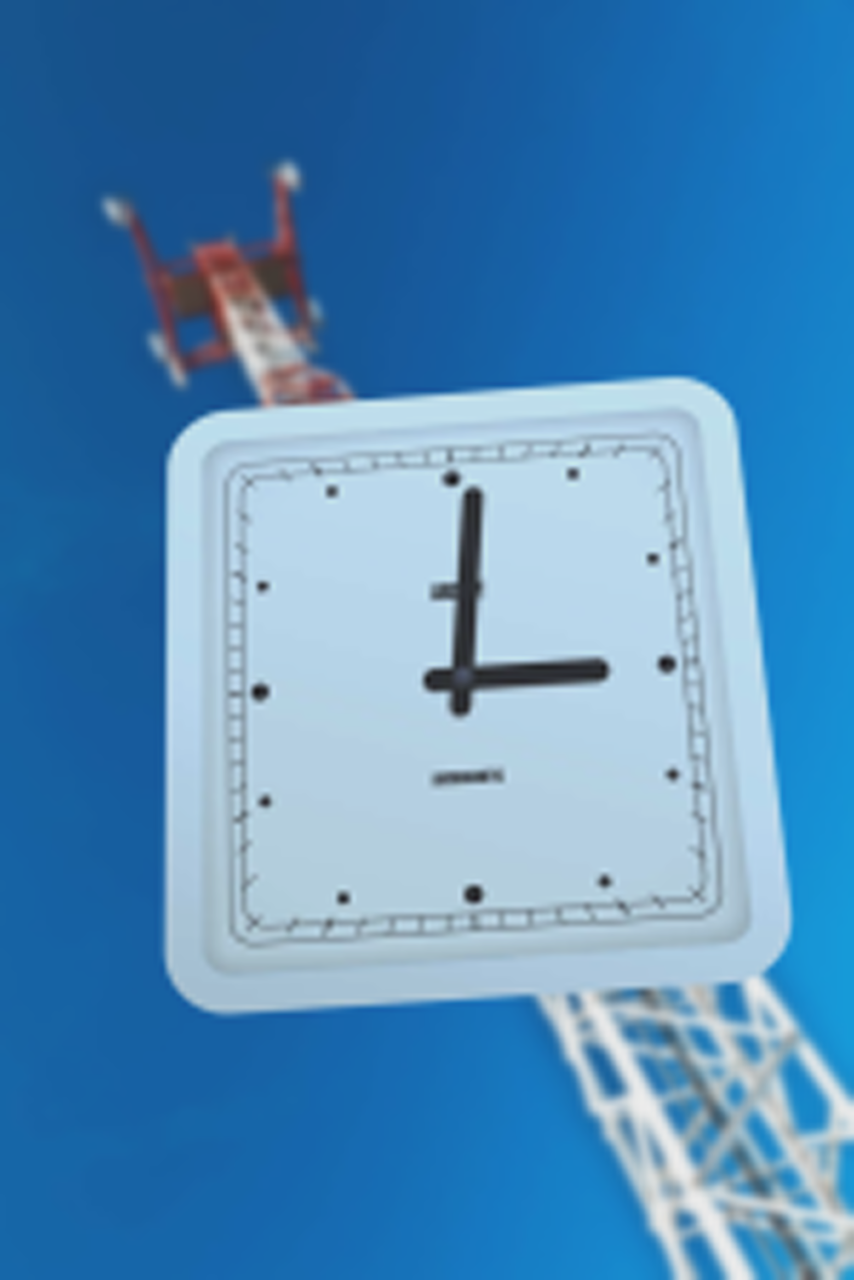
3:01
